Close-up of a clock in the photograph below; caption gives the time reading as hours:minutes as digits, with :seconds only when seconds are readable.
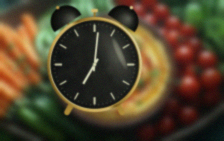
7:01
